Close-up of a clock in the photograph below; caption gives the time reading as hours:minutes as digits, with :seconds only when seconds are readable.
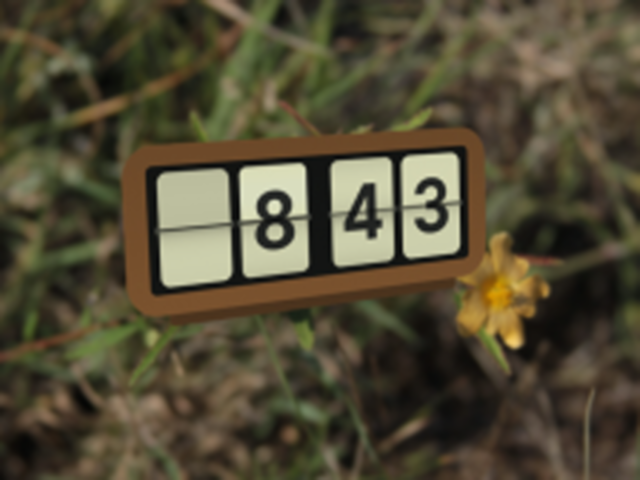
8:43
